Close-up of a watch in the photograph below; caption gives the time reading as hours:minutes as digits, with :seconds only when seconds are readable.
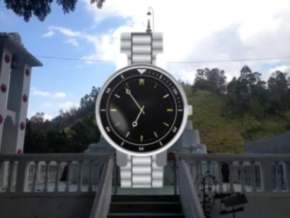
6:54
